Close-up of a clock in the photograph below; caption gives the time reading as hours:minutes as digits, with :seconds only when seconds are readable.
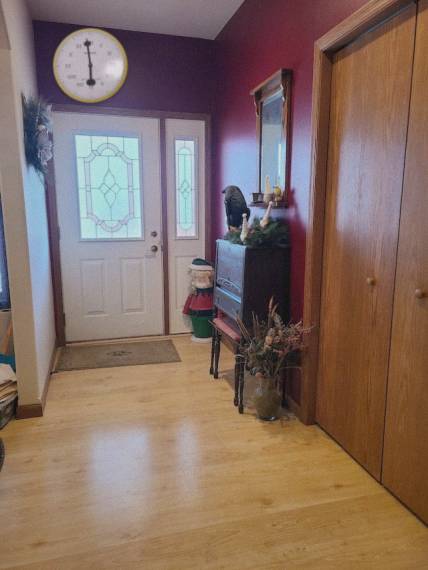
5:59
